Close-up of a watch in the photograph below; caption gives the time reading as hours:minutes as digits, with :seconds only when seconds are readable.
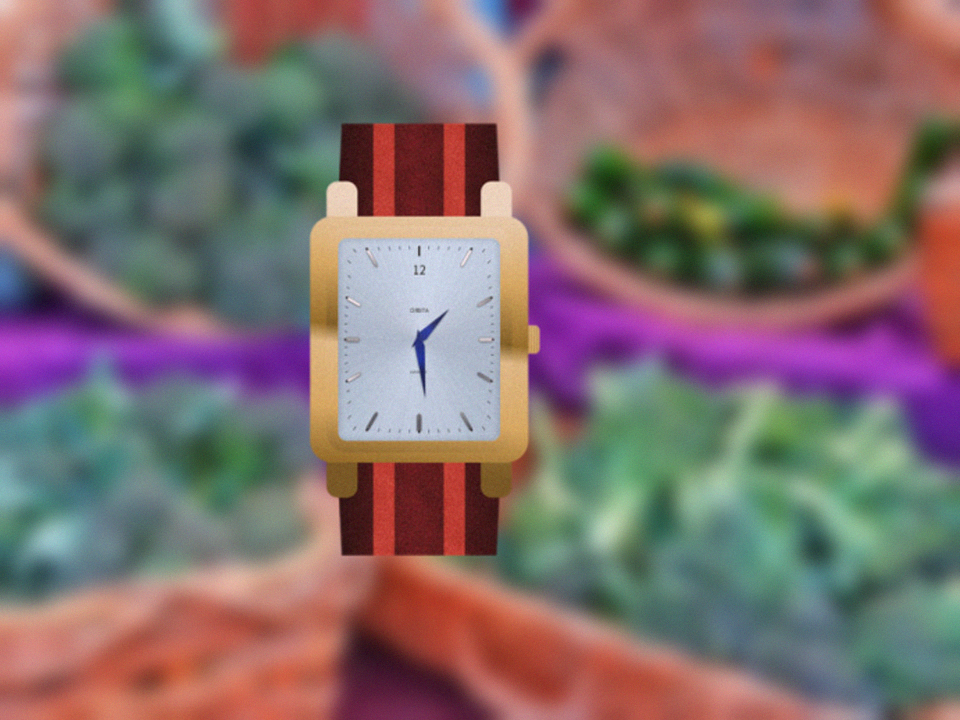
1:29
